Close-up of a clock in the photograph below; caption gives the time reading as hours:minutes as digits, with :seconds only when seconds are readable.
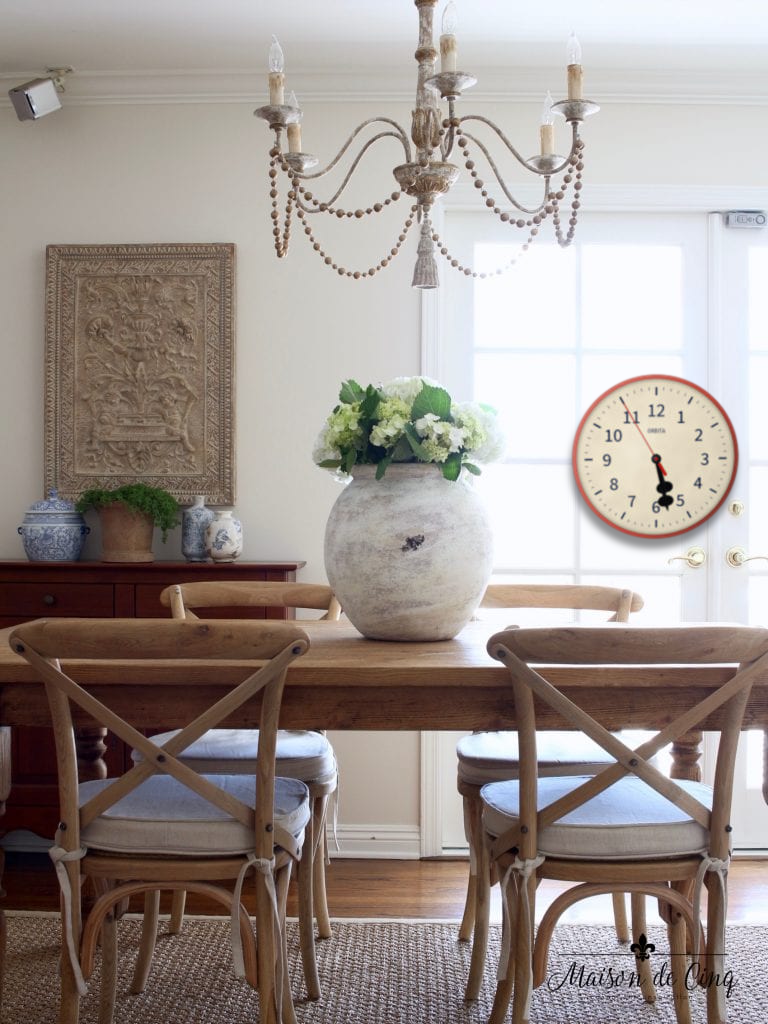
5:27:55
